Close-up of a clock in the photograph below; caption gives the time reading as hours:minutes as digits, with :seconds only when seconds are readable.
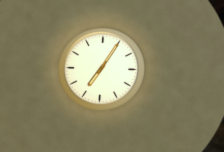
7:05
